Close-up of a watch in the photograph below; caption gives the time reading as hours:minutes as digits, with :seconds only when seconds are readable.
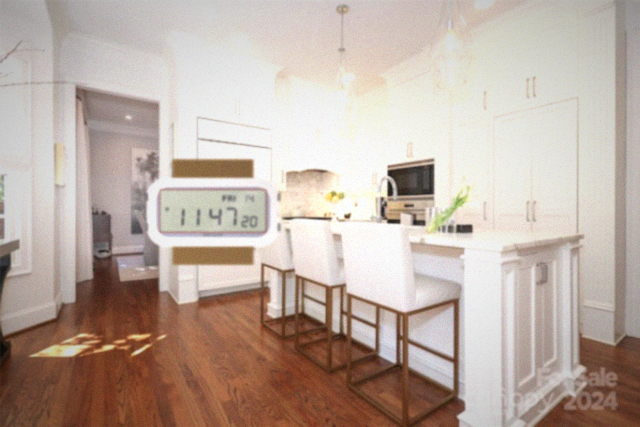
11:47
